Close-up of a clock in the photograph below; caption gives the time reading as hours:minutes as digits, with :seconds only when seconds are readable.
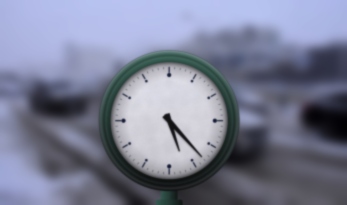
5:23
